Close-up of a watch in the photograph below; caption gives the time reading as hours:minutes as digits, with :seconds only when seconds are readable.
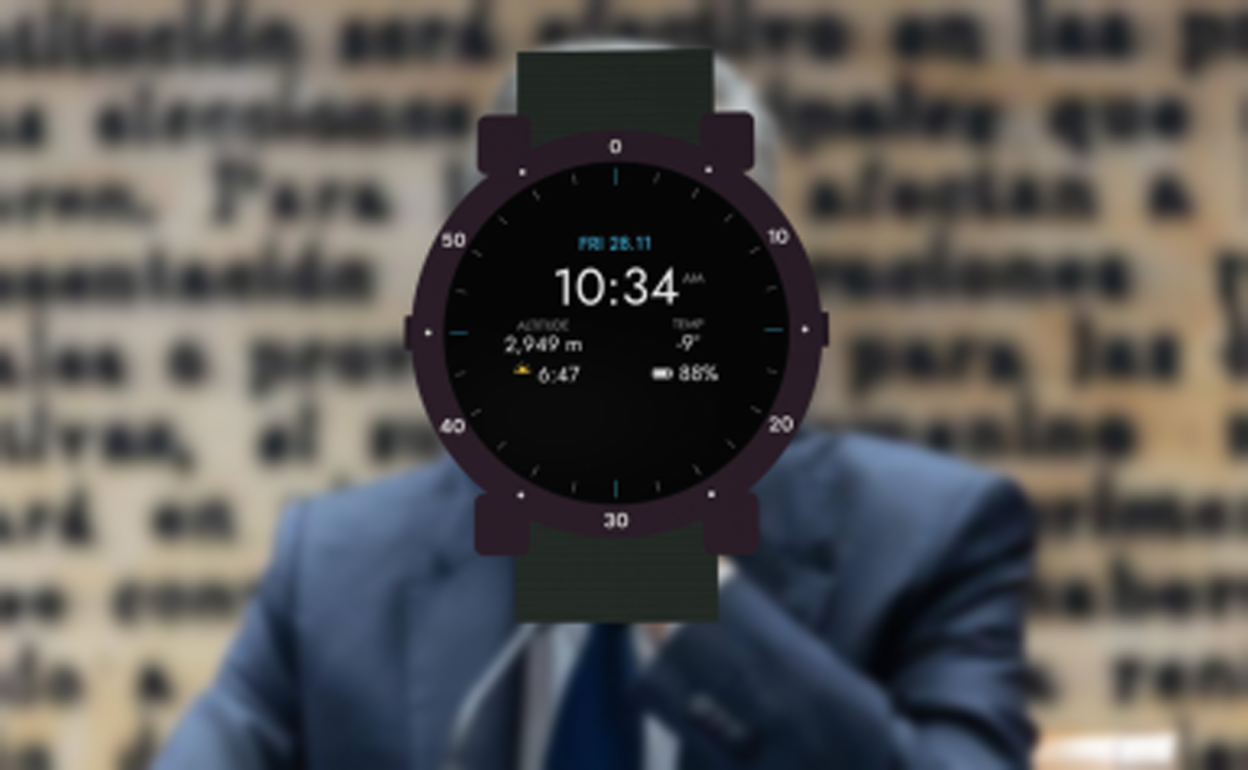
10:34
